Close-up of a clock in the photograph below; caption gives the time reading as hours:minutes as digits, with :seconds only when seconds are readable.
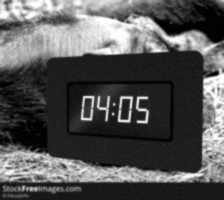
4:05
